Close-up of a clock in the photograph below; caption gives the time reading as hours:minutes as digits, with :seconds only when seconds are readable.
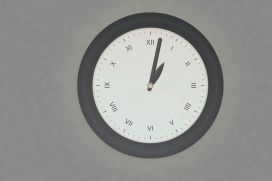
1:02
